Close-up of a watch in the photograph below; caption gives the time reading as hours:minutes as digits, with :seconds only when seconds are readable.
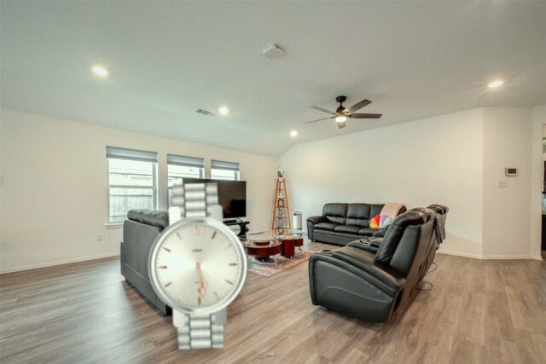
5:29
